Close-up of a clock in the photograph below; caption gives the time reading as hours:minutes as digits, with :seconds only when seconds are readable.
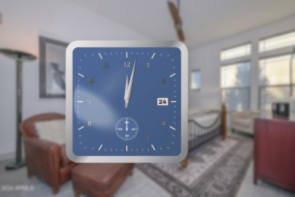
12:02
